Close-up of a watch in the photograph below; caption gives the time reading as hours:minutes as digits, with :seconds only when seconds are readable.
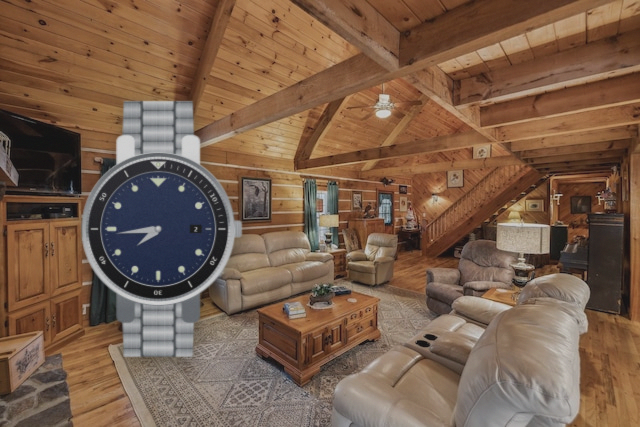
7:44
